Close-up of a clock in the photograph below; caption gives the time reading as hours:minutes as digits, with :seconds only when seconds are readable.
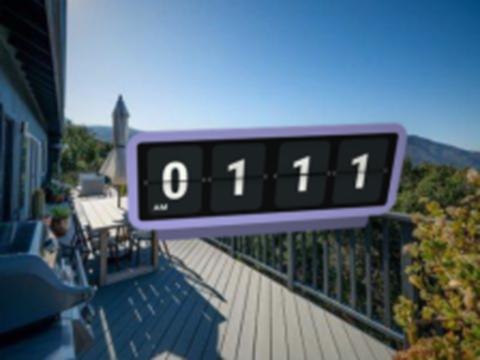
1:11
